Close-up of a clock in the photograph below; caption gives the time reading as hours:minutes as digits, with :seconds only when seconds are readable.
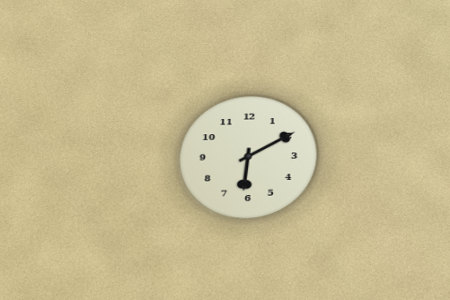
6:10
